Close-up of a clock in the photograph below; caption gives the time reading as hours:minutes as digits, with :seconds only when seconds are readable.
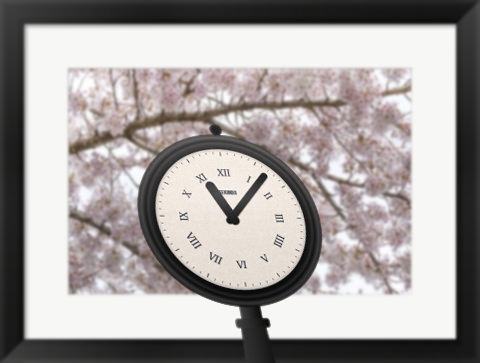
11:07
